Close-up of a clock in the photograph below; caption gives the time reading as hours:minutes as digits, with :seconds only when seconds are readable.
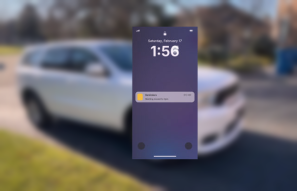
1:56
